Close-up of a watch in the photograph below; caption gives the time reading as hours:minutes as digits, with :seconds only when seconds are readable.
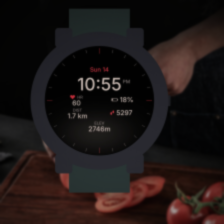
10:55
